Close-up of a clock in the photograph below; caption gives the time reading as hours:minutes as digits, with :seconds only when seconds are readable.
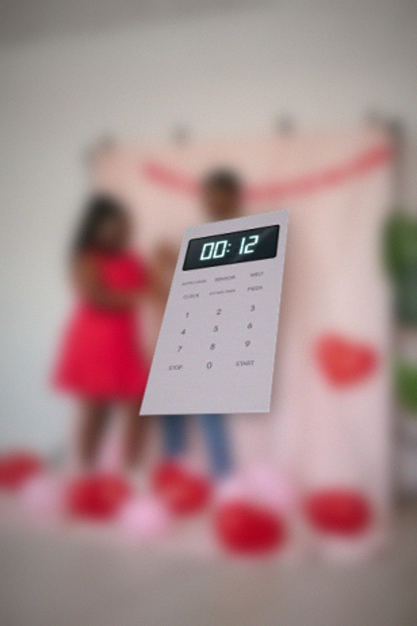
0:12
